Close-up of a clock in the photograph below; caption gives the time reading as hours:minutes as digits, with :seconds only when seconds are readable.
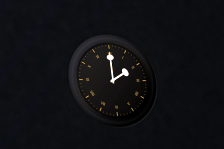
2:00
